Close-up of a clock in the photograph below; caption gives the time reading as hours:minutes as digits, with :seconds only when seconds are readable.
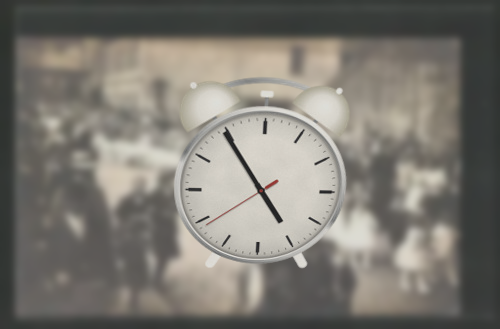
4:54:39
